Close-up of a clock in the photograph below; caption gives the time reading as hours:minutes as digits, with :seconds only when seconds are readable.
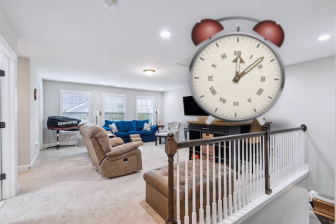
12:08
